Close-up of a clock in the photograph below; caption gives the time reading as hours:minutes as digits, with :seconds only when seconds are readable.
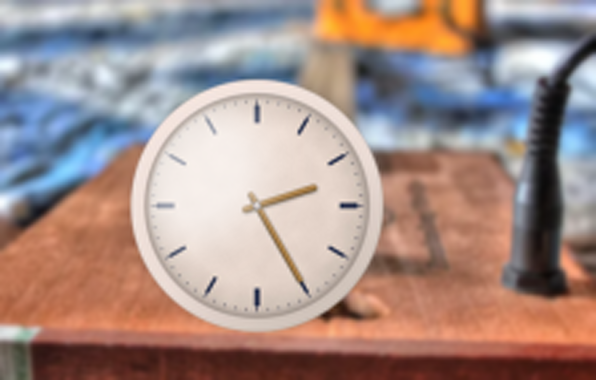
2:25
